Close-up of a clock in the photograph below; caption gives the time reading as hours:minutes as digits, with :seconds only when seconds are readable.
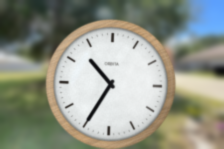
10:35
